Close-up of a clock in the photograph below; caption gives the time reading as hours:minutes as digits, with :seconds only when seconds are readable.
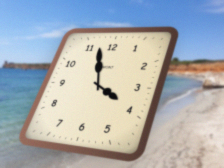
3:57
